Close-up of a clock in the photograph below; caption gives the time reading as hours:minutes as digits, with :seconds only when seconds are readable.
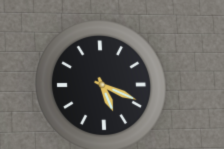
5:19
